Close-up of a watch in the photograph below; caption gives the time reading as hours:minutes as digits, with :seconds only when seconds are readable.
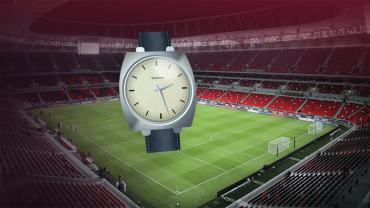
2:27
